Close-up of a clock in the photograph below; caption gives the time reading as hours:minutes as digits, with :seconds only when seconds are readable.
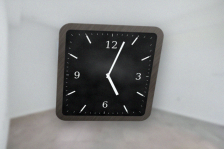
5:03
